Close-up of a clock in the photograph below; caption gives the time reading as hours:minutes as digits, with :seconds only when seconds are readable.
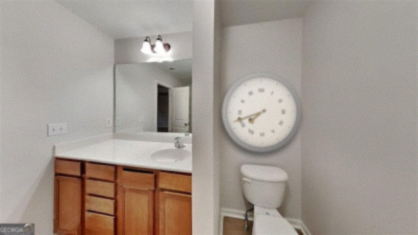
7:42
